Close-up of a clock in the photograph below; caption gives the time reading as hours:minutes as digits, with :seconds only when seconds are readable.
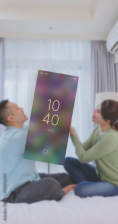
10:40
